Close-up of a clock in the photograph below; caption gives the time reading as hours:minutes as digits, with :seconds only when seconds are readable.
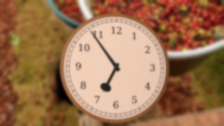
6:54
